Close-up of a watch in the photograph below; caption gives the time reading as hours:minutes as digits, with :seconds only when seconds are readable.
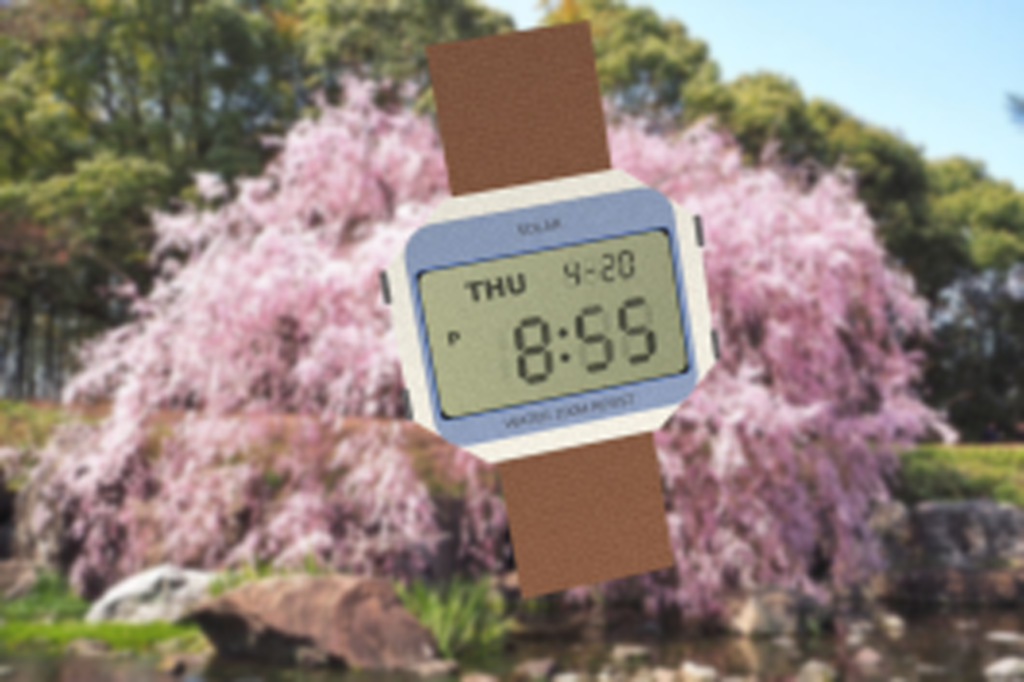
8:55
